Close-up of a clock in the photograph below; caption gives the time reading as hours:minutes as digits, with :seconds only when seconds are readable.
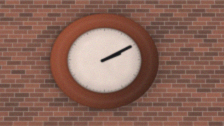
2:10
